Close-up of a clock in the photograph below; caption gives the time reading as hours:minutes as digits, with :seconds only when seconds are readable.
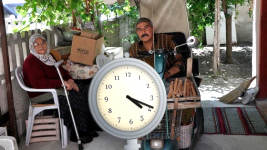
4:19
